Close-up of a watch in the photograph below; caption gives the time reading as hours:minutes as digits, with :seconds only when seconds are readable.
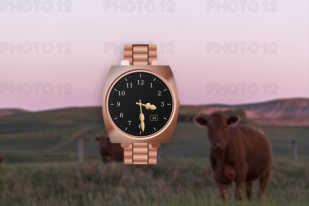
3:29
